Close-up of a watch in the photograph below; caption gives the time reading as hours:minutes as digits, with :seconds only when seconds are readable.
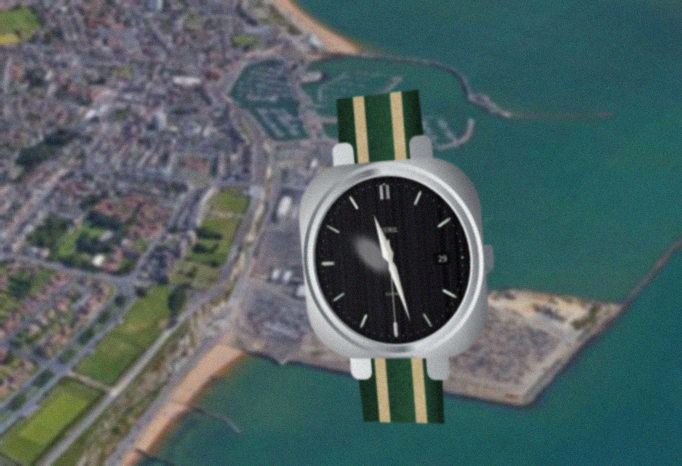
11:27:30
